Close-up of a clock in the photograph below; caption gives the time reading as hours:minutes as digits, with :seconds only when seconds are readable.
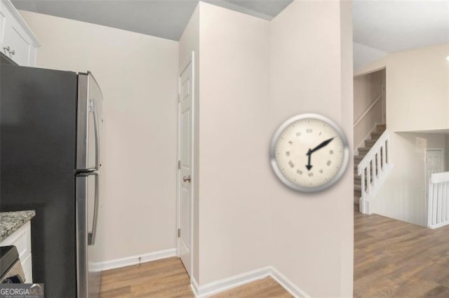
6:10
